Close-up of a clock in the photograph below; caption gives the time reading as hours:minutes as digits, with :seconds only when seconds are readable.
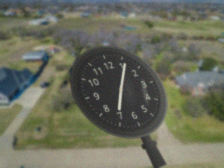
7:06
